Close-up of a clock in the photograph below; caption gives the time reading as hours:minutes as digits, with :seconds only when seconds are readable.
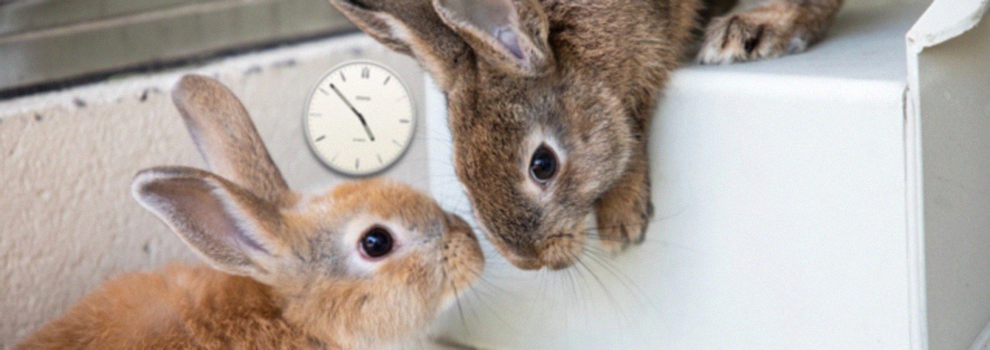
4:52
